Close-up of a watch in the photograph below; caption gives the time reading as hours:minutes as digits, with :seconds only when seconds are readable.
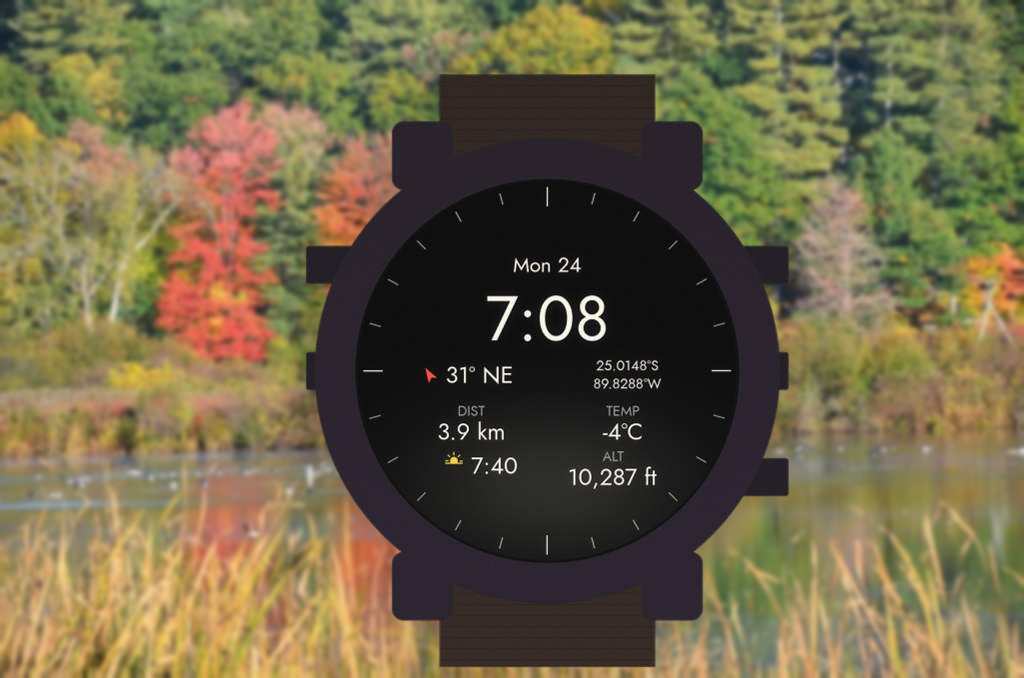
7:08
